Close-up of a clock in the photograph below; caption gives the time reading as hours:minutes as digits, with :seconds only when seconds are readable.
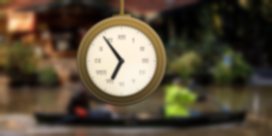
6:54
